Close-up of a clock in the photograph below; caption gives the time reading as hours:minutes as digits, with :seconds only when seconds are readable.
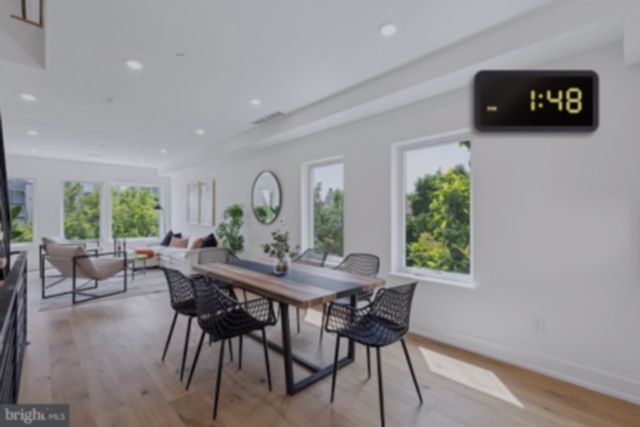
1:48
